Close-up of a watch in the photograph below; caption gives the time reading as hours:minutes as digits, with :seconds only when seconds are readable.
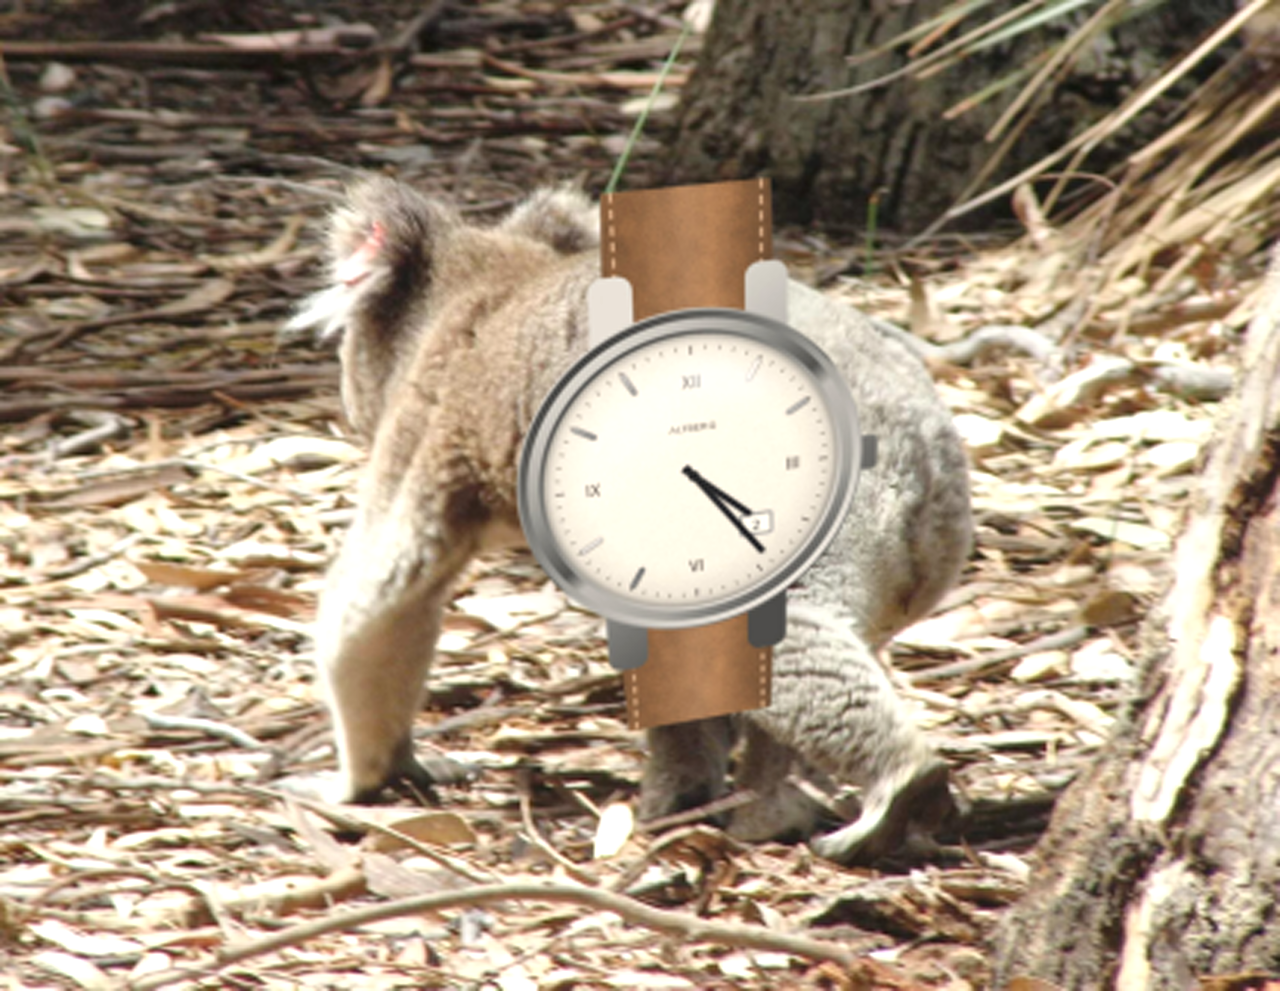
4:24
